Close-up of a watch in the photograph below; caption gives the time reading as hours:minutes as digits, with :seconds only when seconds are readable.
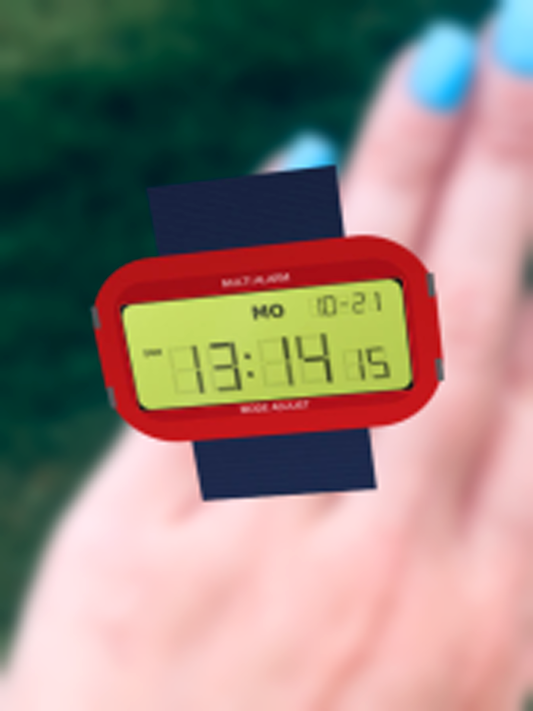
13:14:15
